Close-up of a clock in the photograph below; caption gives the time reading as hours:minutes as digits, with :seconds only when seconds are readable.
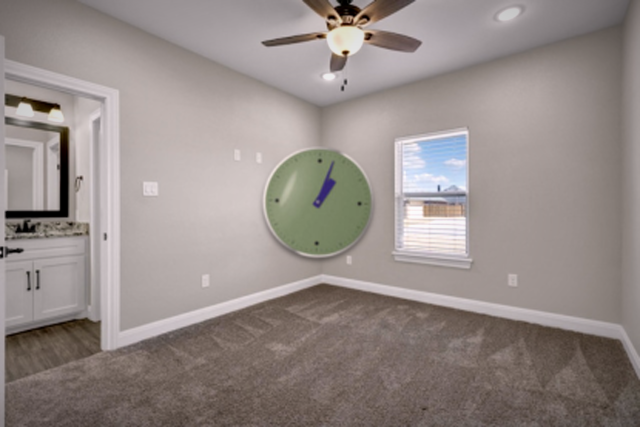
1:03
